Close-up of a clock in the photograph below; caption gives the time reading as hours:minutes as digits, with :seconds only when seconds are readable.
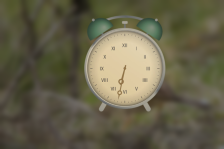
6:32
